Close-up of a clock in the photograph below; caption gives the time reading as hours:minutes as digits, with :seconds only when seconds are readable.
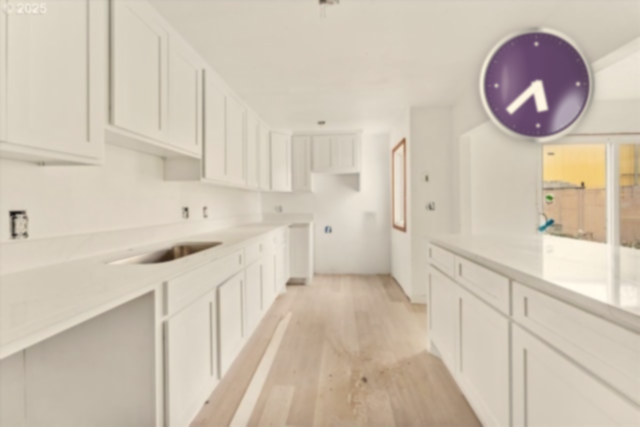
5:38
